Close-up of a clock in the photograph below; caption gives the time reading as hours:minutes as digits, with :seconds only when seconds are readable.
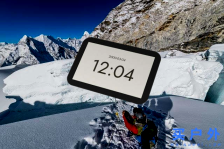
12:04
